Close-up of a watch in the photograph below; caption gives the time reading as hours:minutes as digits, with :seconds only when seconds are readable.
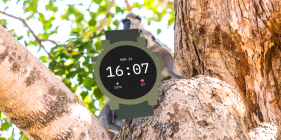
16:07
